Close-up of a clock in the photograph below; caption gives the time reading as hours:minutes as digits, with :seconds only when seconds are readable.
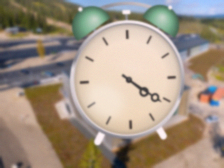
4:21
